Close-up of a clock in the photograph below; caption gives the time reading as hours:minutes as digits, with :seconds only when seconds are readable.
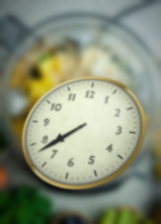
7:38
